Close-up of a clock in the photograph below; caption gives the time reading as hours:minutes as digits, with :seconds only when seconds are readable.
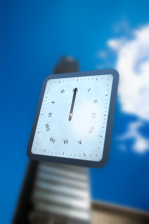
12:00
